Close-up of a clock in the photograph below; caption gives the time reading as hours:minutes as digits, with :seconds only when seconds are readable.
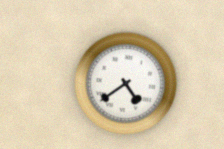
4:38
